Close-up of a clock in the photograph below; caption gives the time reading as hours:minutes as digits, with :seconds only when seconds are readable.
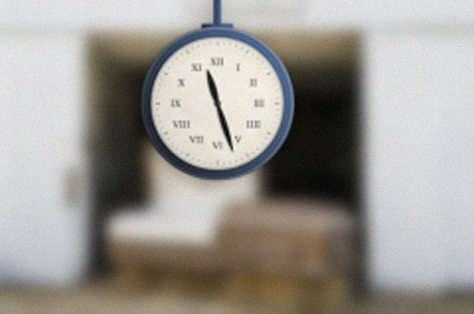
11:27
